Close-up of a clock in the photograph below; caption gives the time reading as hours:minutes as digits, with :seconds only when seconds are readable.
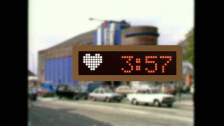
3:57
